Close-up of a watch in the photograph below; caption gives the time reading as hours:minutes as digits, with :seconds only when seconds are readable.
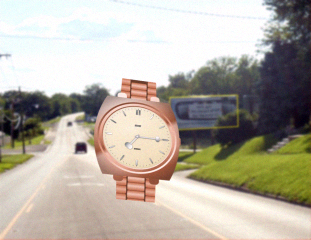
7:15
